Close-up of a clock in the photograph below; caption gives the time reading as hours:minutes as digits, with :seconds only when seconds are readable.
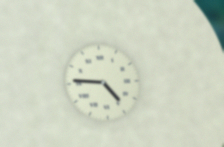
4:46
